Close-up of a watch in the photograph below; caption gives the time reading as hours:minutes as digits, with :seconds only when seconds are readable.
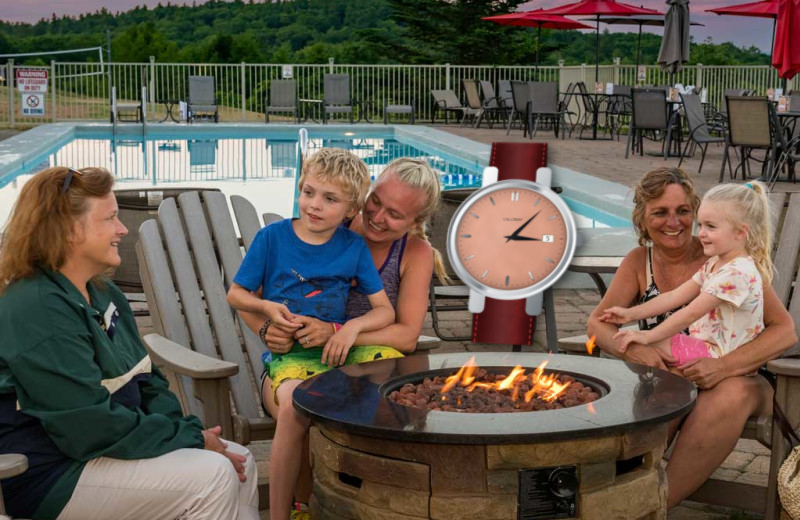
3:07
